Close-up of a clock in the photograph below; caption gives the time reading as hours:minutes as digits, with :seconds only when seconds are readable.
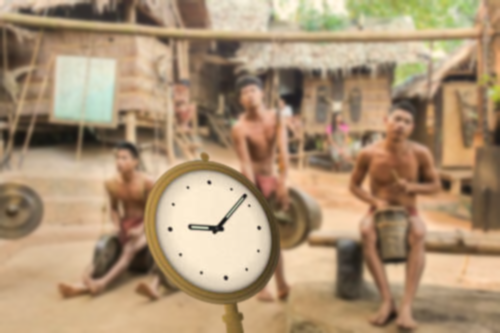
9:08
